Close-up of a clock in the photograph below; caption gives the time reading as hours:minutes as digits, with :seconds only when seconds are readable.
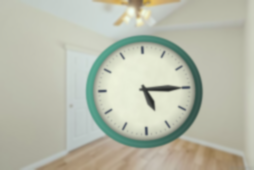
5:15
